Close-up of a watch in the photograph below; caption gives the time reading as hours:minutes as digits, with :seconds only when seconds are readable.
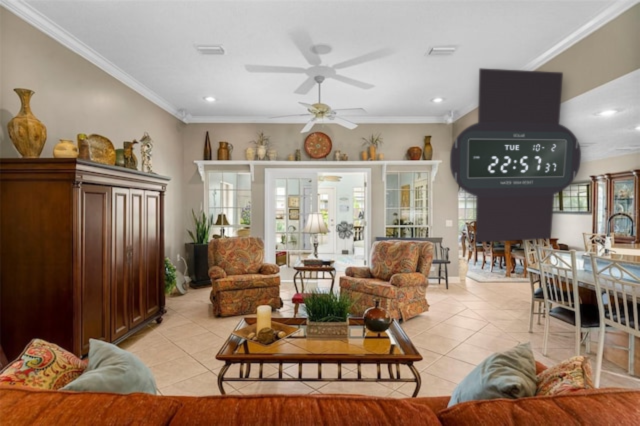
22:57
